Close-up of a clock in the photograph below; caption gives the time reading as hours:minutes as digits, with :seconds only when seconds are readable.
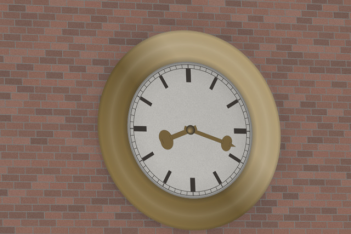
8:18
